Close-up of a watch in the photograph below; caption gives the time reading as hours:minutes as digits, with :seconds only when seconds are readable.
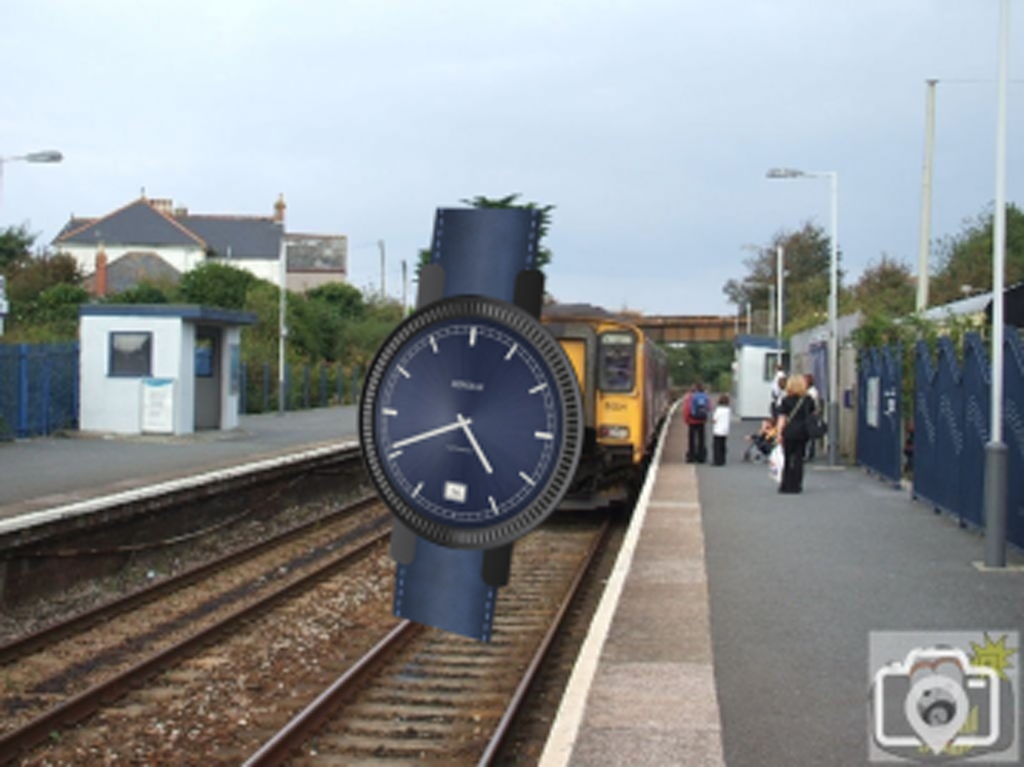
4:41
